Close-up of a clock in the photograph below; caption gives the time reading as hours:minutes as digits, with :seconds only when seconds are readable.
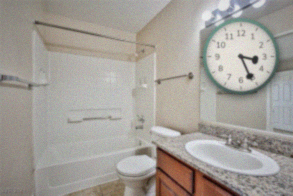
3:26
